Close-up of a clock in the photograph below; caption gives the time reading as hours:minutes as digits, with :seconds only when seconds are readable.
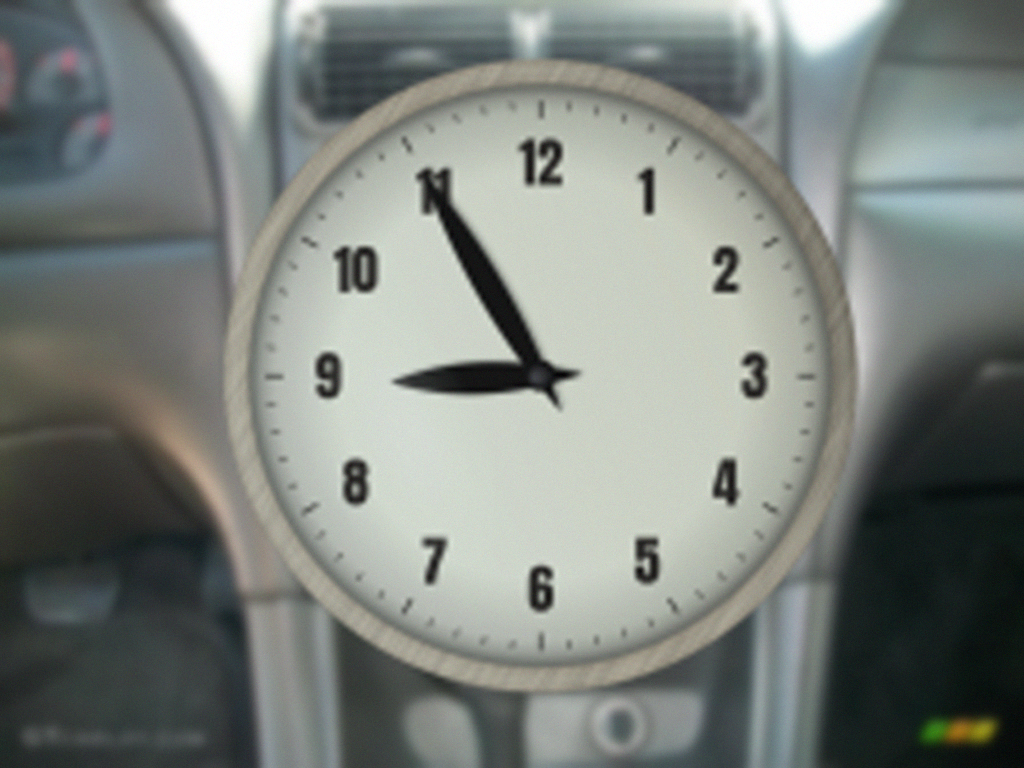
8:55
